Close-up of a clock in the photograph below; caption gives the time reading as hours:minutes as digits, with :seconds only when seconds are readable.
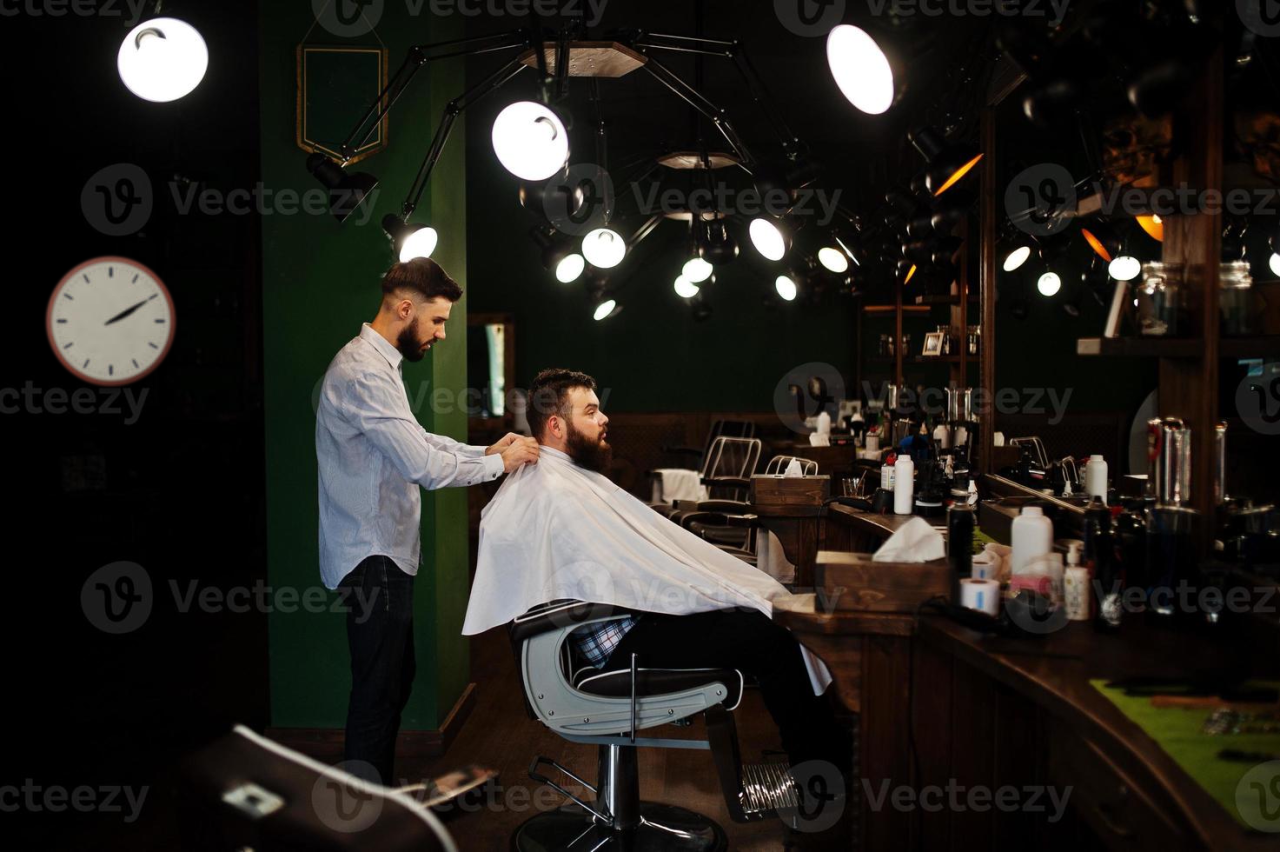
2:10
